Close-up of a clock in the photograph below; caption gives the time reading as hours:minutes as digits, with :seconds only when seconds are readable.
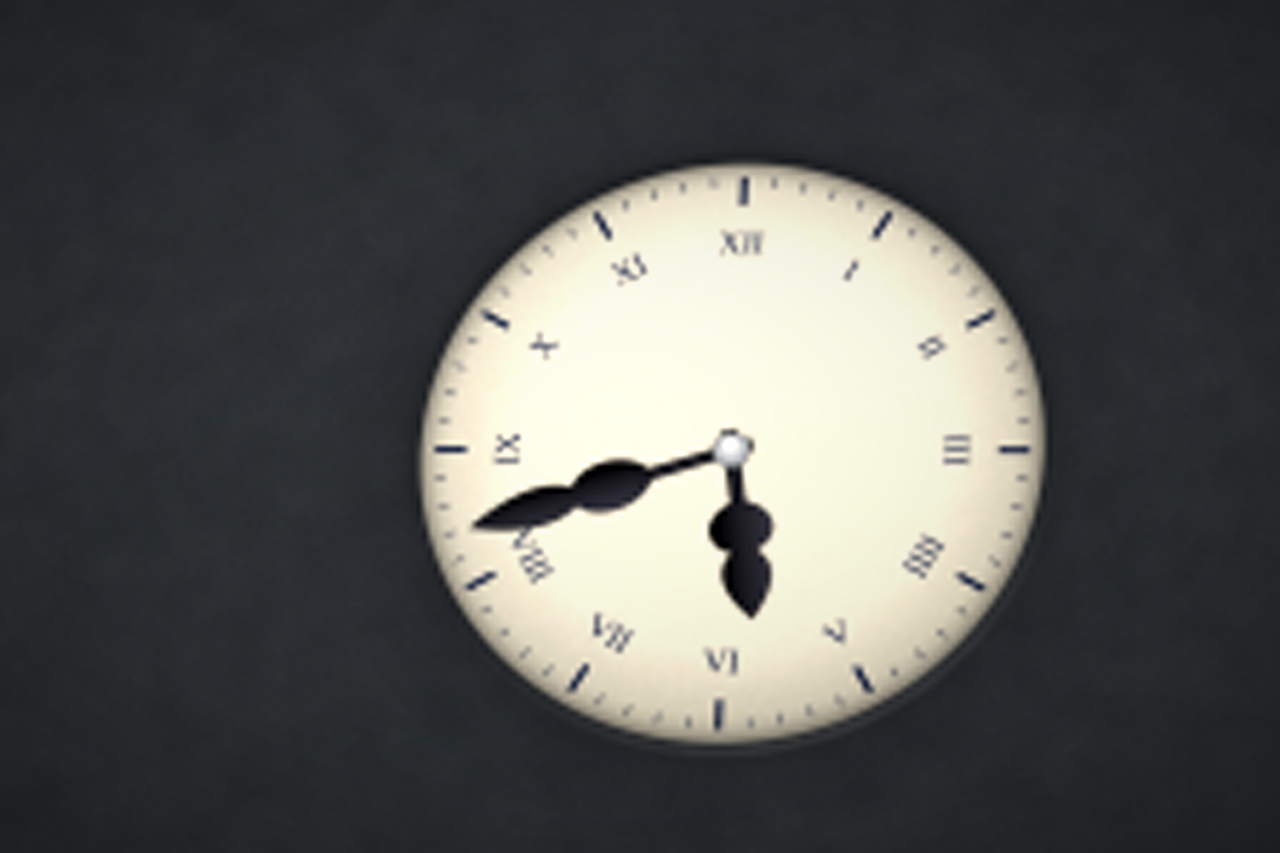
5:42
